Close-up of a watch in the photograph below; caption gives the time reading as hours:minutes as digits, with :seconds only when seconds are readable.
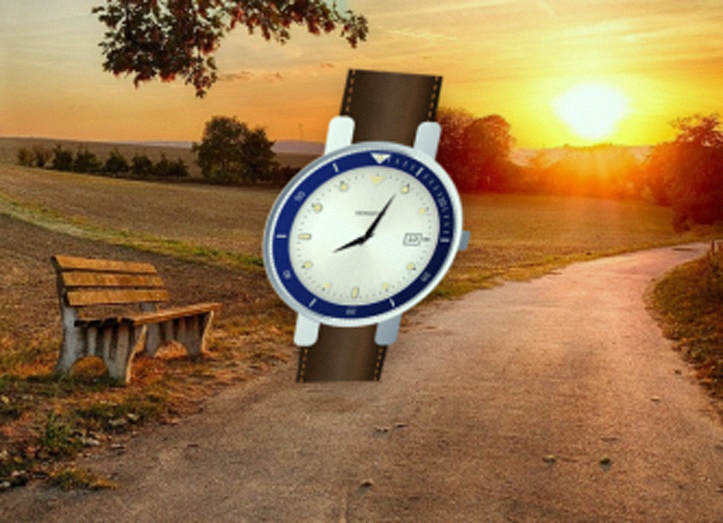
8:04
